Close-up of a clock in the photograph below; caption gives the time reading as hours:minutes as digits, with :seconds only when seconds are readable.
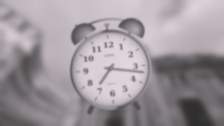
7:17
